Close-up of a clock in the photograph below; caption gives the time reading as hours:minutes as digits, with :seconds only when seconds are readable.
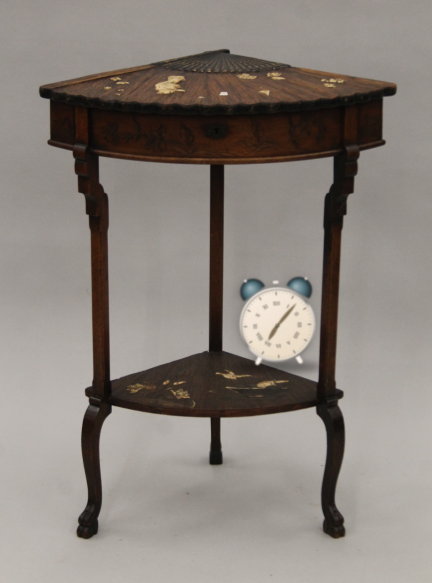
7:07
